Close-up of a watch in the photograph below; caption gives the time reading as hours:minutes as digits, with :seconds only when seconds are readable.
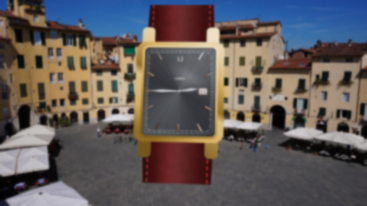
2:45
